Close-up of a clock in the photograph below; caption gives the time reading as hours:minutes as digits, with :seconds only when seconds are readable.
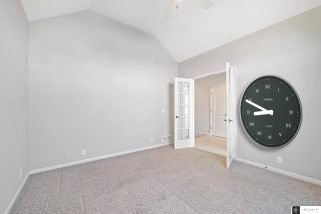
8:49
